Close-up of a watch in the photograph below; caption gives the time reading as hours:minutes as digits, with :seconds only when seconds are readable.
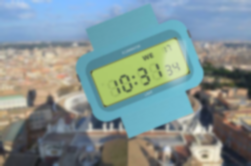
10:31:34
